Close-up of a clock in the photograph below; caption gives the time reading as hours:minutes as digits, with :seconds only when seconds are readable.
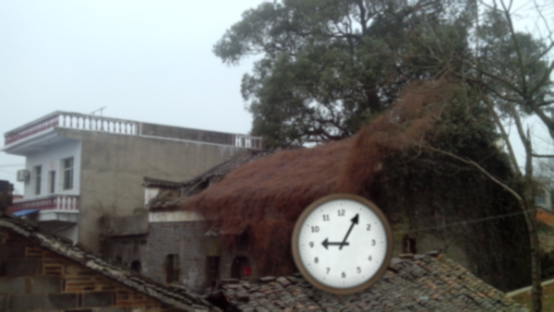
9:05
